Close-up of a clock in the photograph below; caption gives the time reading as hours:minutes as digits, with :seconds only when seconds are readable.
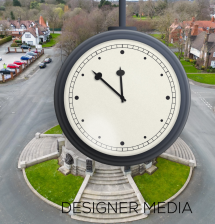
11:52
